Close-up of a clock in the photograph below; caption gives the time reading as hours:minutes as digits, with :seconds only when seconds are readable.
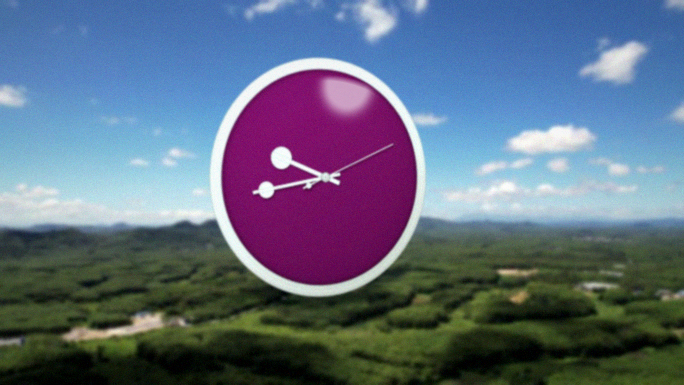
9:43:11
